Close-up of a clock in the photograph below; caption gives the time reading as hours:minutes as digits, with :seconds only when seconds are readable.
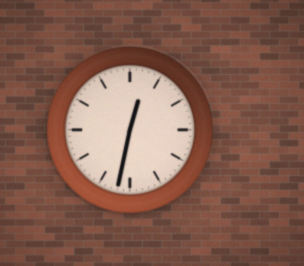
12:32
